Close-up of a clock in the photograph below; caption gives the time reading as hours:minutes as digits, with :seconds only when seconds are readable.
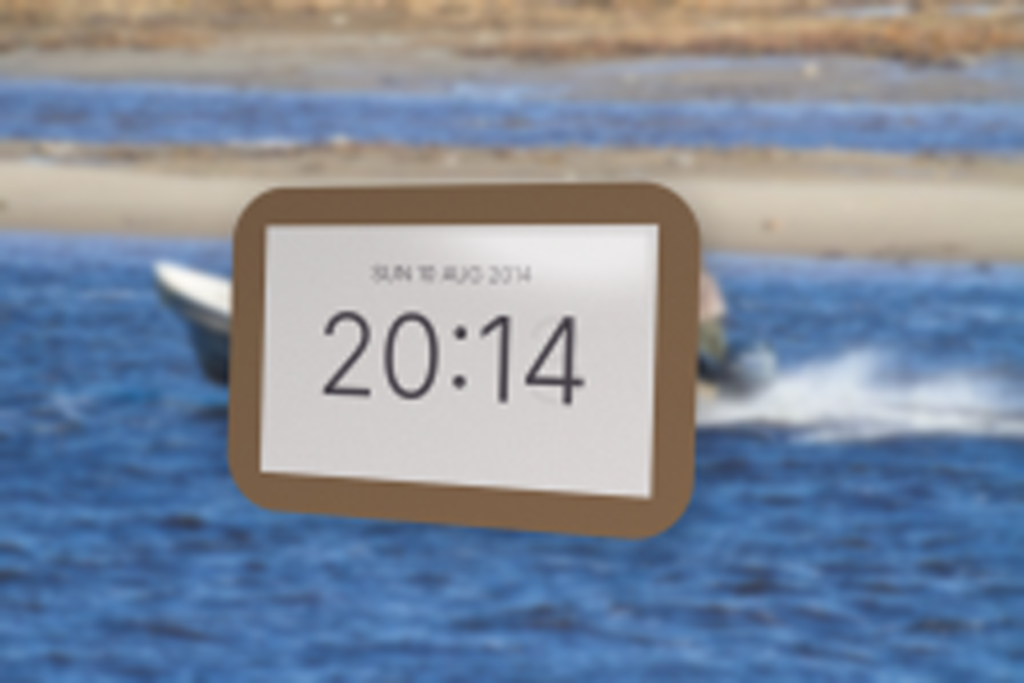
20:14
